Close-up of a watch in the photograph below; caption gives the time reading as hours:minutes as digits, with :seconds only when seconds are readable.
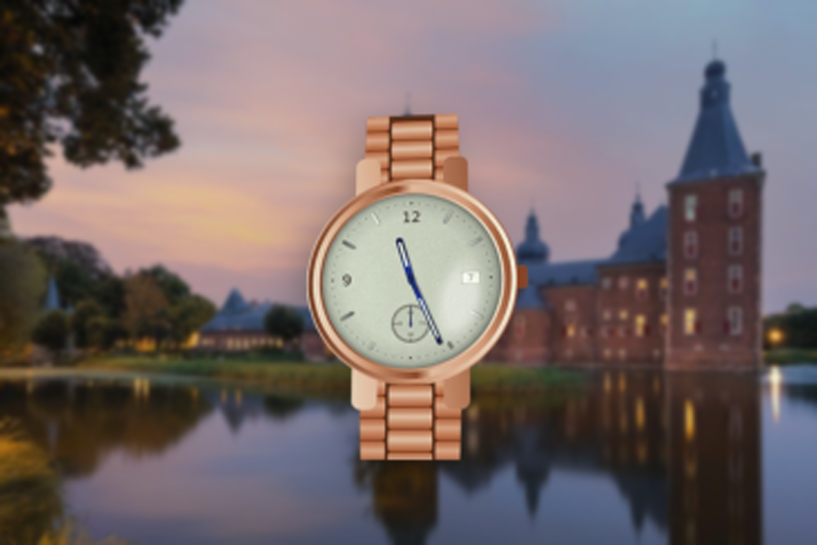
11:26
